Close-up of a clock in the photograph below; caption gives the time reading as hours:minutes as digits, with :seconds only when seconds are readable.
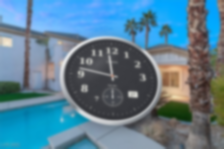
11:47
